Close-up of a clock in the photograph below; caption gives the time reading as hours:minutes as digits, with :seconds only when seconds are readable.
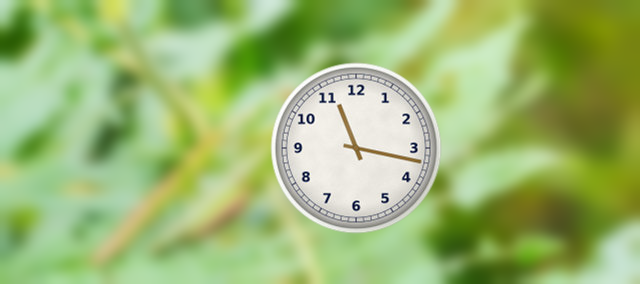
11:17
